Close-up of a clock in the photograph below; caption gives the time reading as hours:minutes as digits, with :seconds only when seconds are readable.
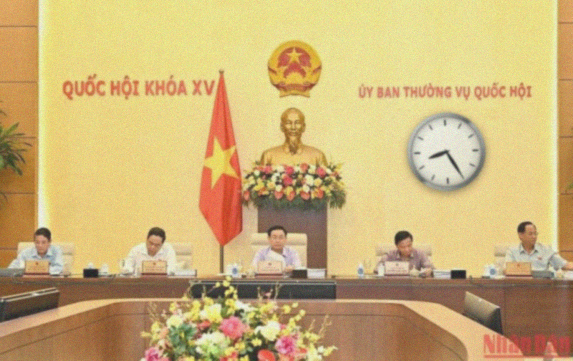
8:25
